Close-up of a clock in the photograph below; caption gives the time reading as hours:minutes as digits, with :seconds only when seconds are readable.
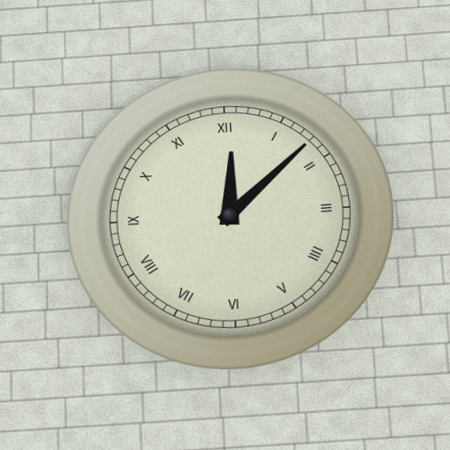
12:08
